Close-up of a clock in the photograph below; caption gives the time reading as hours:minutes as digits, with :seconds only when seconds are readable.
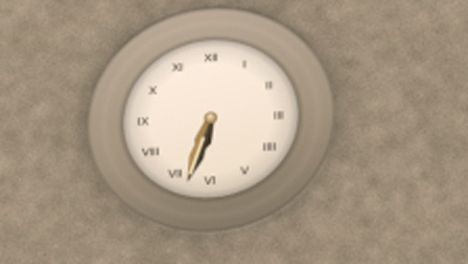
6:33
